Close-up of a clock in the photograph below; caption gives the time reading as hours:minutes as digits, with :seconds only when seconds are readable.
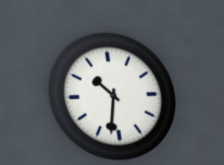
10:32
